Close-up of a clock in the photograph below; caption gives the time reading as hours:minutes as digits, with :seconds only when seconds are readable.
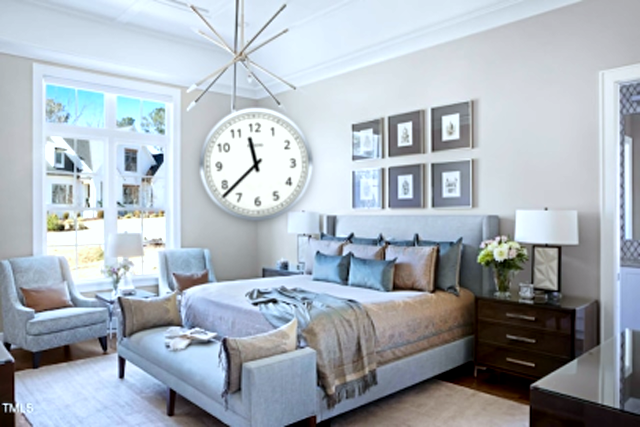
11:38
